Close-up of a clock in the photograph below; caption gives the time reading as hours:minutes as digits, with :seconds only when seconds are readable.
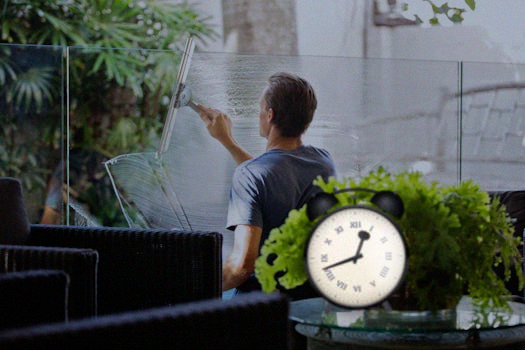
12:42
